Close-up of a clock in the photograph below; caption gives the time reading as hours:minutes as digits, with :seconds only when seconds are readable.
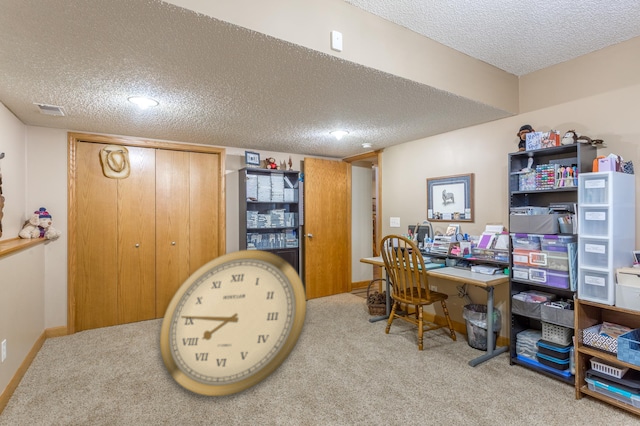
7:46
